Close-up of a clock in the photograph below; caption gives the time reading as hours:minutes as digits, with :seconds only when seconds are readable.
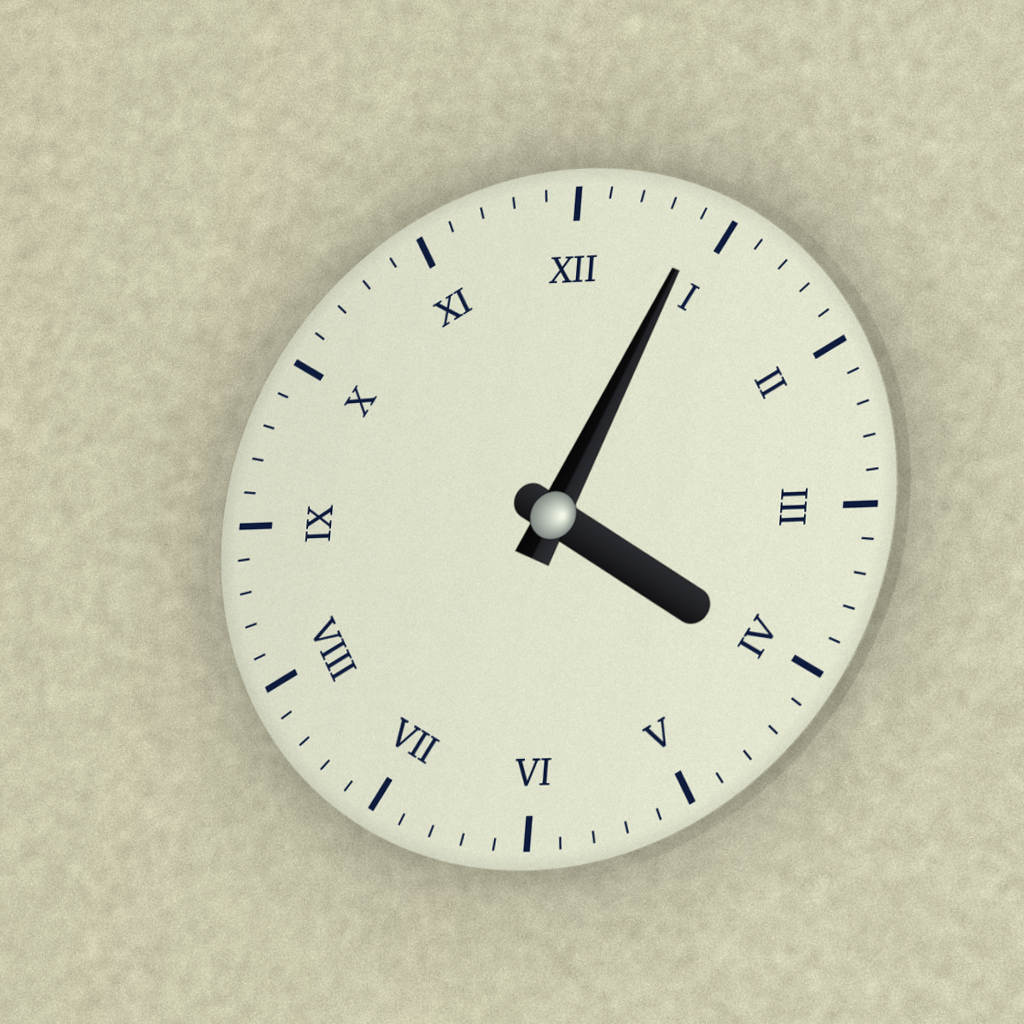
4:04
